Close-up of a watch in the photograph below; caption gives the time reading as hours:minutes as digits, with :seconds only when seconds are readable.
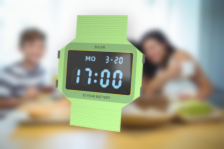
17:00
